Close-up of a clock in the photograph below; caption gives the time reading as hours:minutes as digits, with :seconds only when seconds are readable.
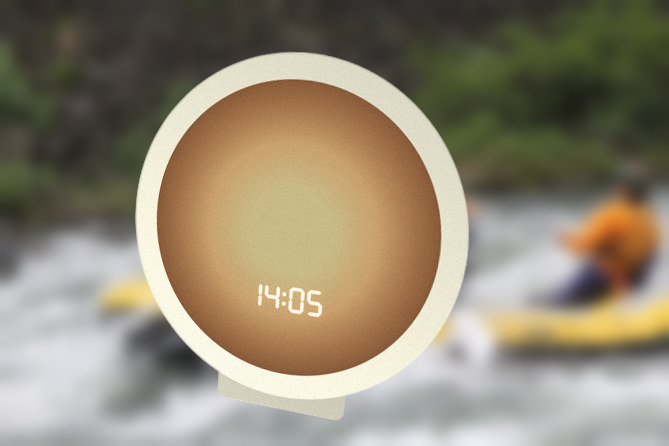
14:05
